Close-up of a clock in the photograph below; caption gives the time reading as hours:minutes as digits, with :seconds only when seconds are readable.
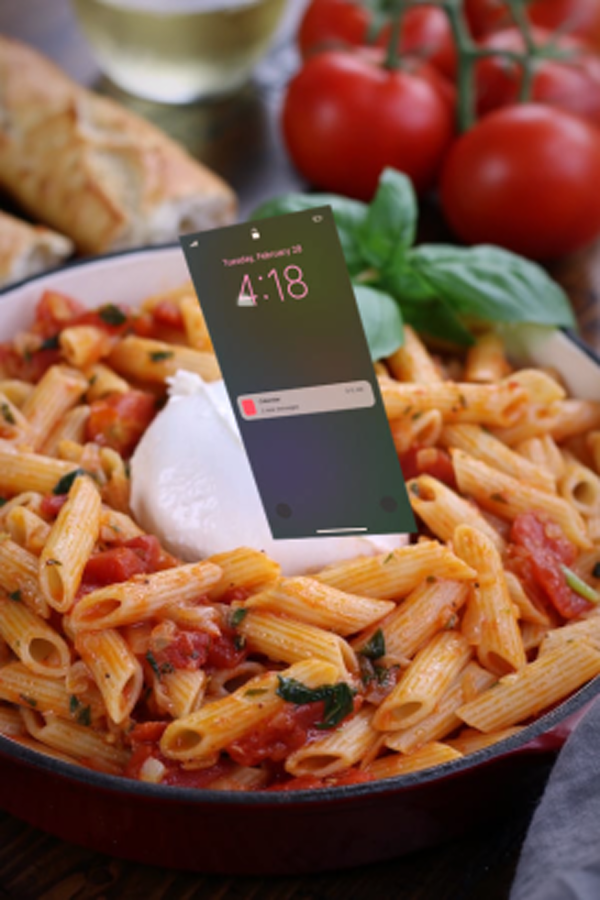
4:18
